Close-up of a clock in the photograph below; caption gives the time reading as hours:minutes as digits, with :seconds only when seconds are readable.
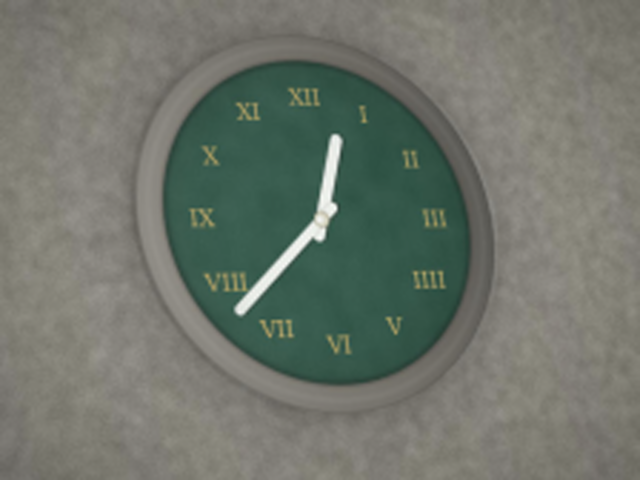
12:38
